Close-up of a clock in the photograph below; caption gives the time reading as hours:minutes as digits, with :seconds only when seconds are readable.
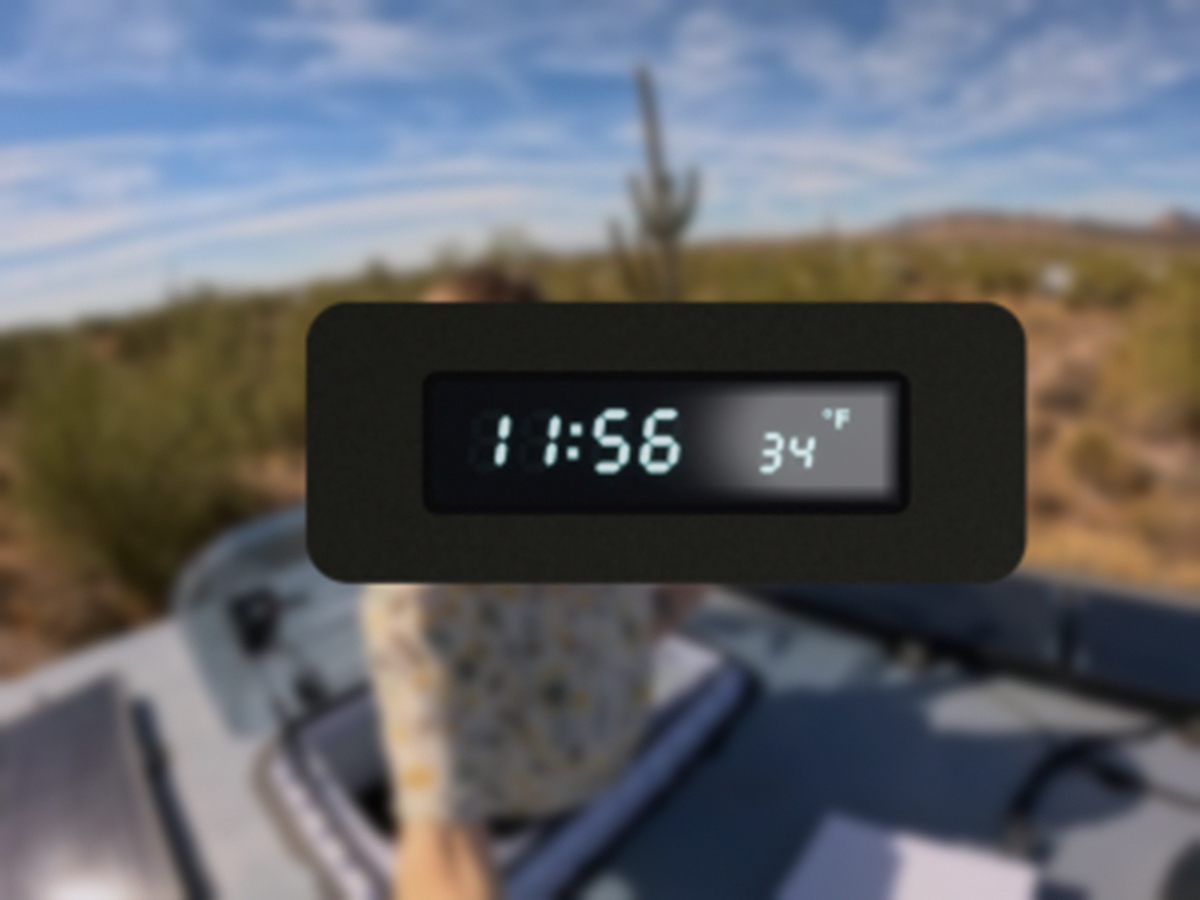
11:56
